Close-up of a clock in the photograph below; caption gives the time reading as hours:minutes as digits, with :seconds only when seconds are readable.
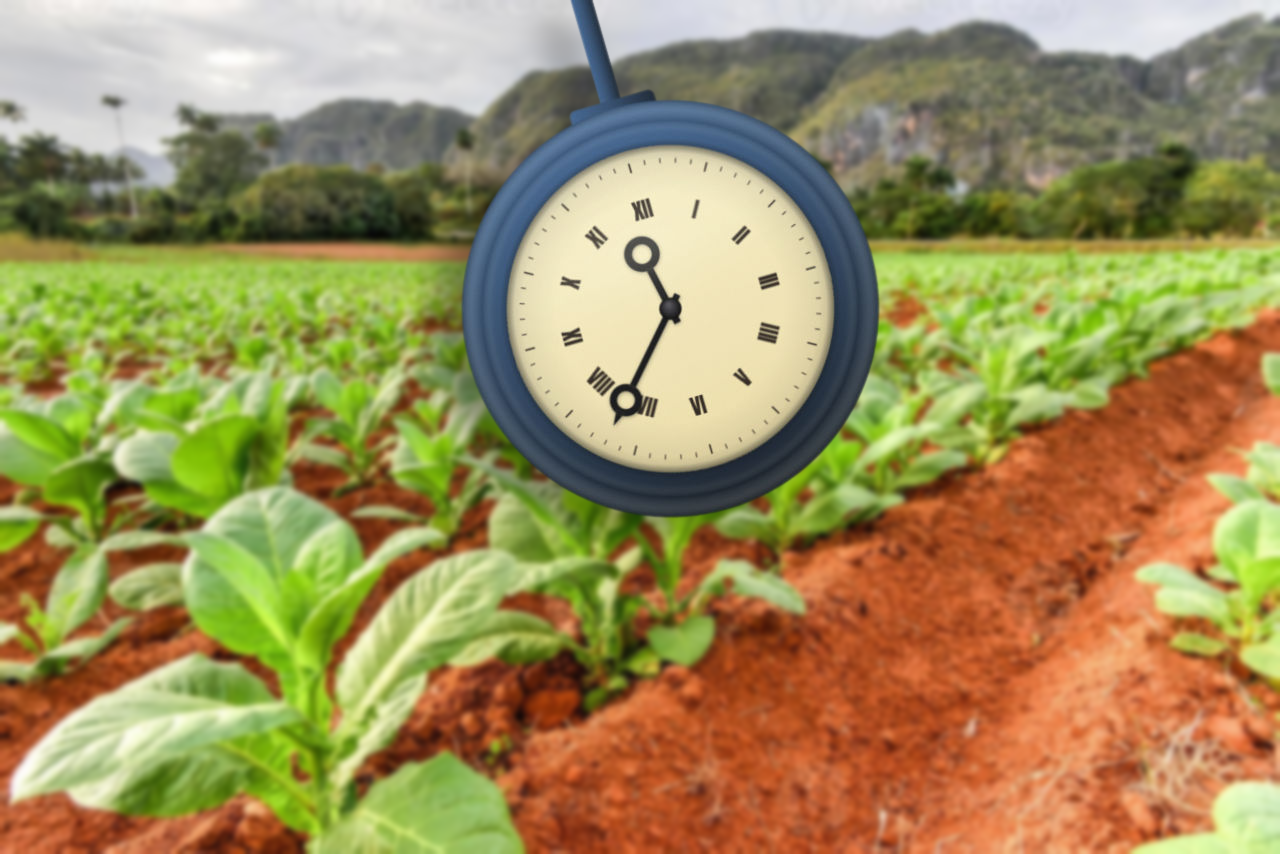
11:37
